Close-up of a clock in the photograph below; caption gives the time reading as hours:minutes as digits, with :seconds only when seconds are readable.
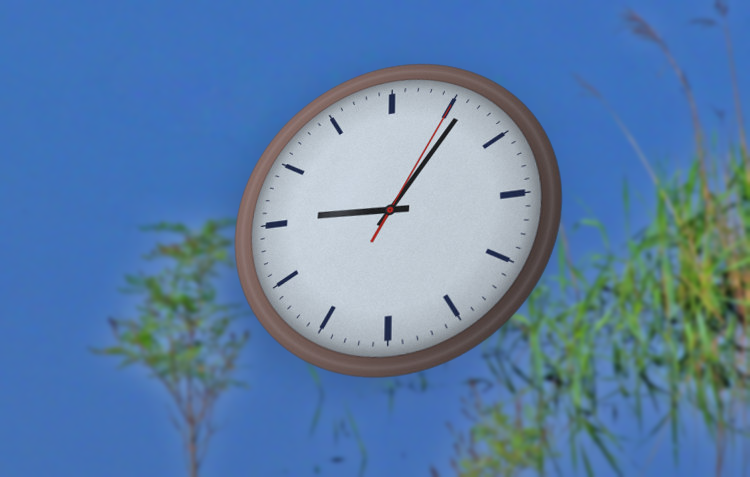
9:06:05
